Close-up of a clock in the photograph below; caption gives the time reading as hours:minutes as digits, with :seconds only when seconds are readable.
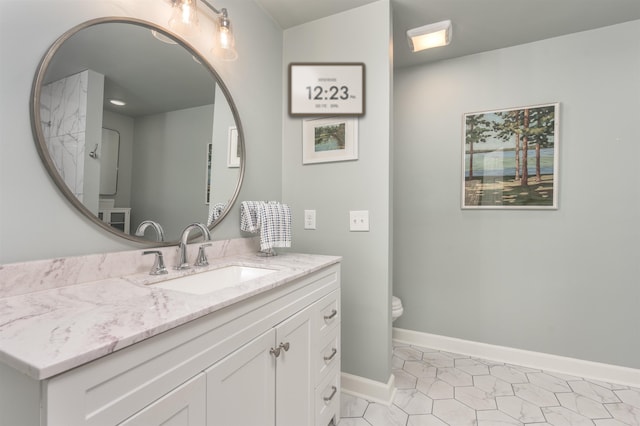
12:23
